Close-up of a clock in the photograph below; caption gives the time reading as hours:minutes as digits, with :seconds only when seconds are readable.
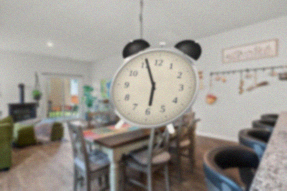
5:56
